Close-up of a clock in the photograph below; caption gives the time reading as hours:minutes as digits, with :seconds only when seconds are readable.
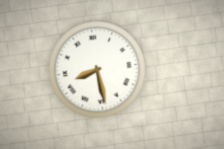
8:29
